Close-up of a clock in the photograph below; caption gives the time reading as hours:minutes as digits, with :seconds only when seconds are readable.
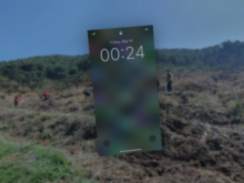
0:24
